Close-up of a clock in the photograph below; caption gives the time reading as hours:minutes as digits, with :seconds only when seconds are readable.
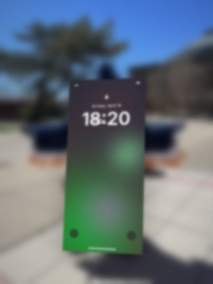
18:20
